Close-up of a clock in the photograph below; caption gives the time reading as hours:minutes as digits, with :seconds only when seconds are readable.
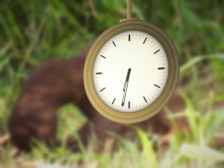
6:32
